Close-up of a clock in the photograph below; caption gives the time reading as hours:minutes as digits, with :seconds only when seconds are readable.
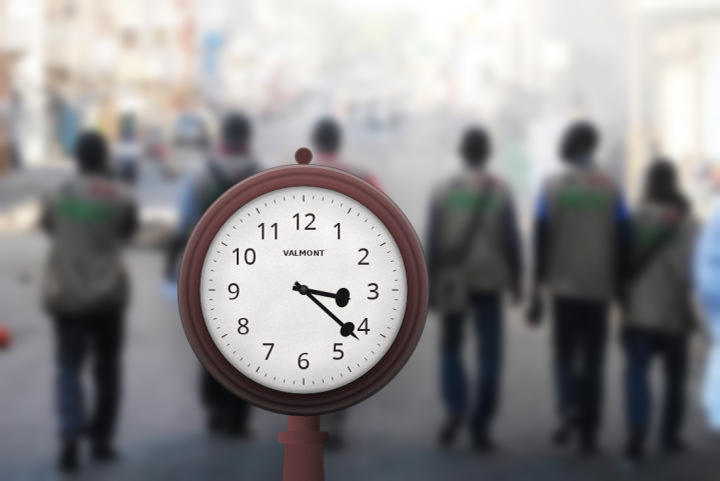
3:22
